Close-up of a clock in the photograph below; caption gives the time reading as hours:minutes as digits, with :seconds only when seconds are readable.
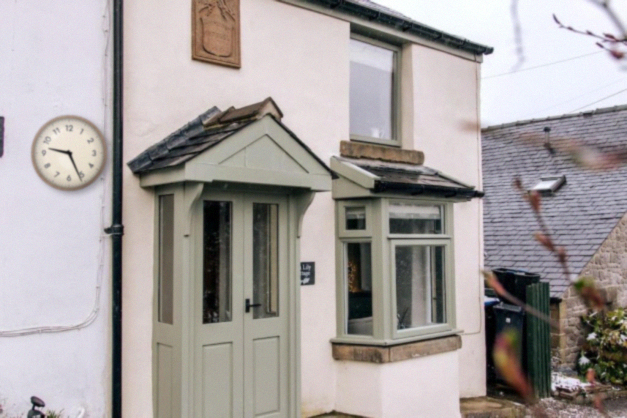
9:26
